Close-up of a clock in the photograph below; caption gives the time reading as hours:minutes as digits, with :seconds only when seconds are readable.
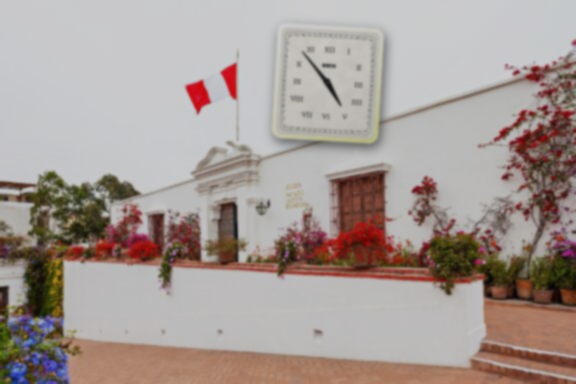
4:53
